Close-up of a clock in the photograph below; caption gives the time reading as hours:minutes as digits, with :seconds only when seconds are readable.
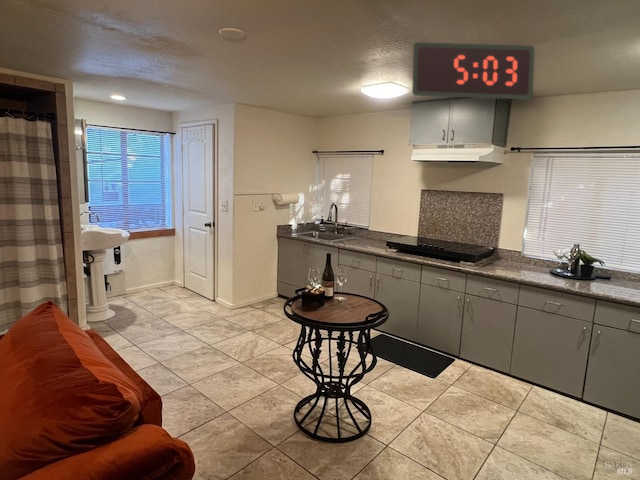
5:03
